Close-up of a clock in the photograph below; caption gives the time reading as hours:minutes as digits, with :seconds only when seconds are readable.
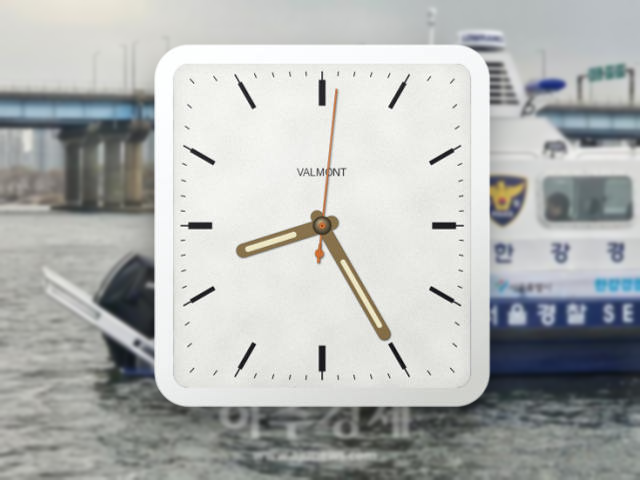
8:25:01
